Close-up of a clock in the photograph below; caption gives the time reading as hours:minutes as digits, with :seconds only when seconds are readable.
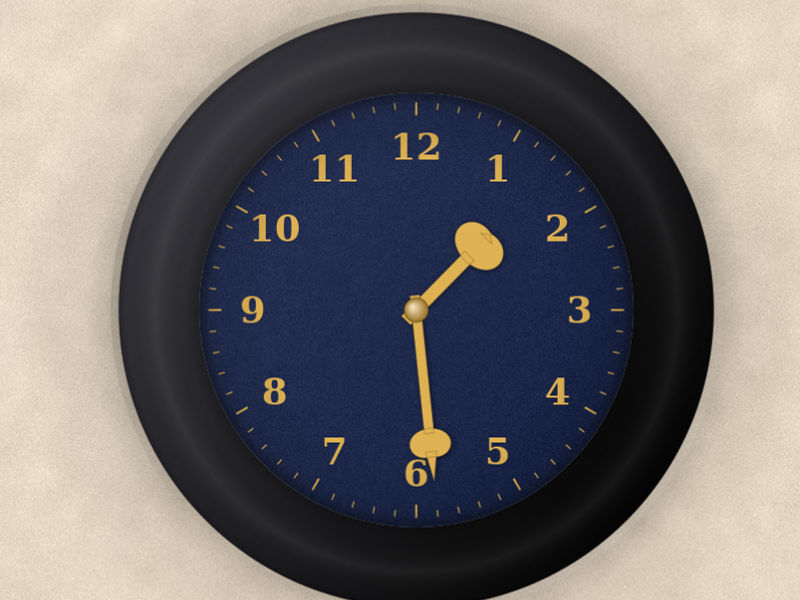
1:29
